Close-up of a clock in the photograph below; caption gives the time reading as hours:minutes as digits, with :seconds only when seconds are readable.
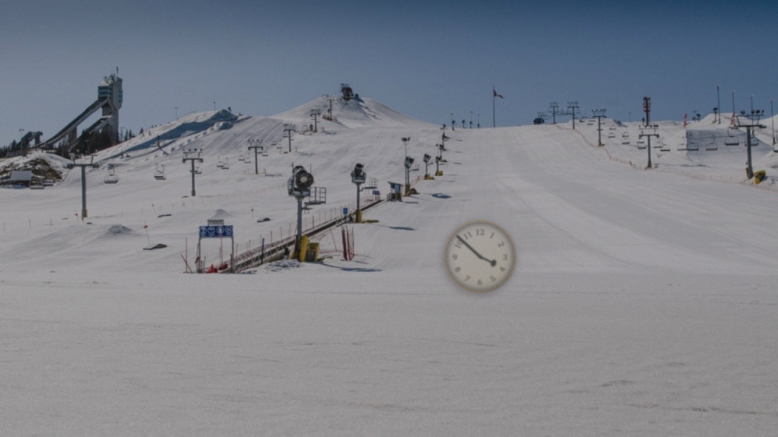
3:52
